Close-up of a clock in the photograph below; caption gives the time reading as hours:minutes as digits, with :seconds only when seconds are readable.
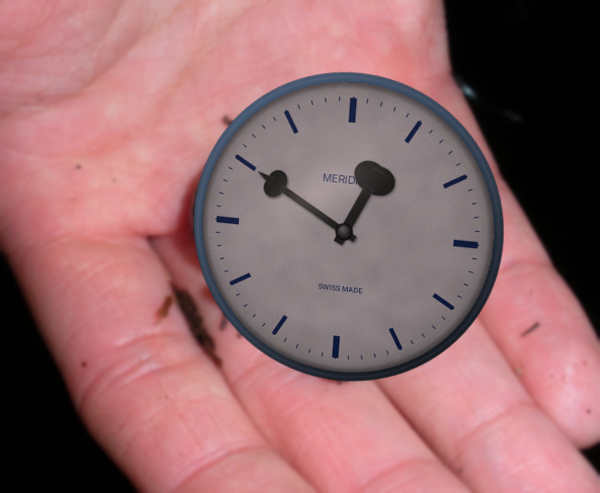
12:50
